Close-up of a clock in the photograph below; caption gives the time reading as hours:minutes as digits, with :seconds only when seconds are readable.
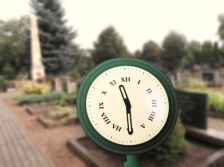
11:30
